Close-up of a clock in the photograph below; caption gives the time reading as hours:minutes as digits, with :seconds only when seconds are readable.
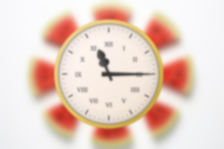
11:15
